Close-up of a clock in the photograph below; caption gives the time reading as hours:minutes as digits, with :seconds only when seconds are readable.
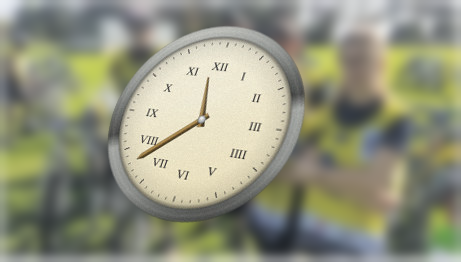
11:38
